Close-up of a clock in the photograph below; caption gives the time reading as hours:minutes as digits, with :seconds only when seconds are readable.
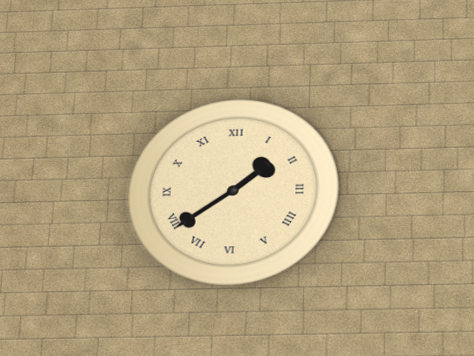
1:39
